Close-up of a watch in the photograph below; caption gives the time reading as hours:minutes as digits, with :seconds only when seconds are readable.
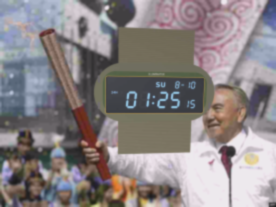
1:25
